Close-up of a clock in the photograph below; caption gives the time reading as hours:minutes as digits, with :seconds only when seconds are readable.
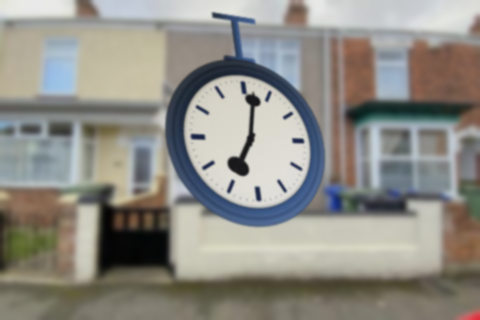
7:02
